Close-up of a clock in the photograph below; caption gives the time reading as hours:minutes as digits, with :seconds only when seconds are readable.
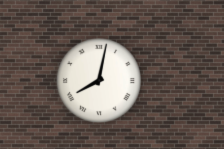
8:02
